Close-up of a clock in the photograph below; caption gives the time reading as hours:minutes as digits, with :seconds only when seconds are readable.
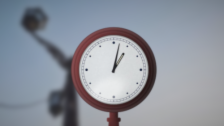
1:02
